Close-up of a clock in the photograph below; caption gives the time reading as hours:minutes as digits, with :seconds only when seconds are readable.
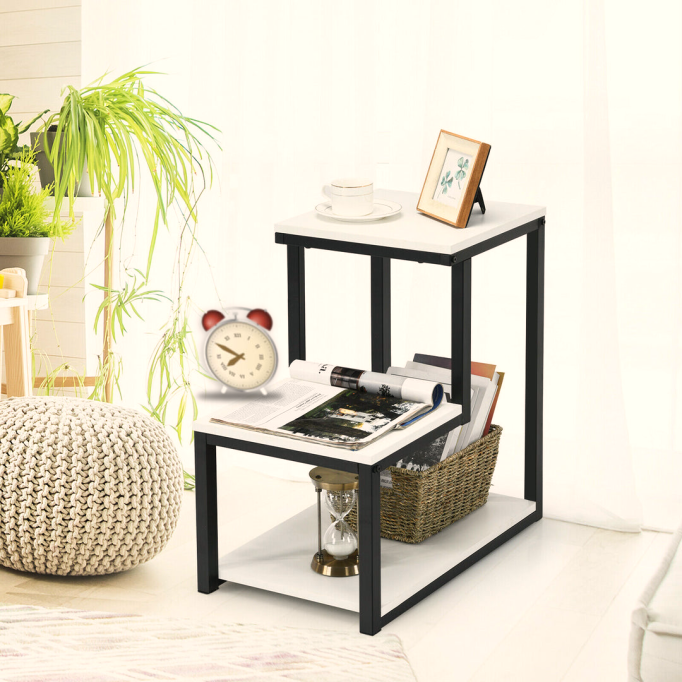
7:50
